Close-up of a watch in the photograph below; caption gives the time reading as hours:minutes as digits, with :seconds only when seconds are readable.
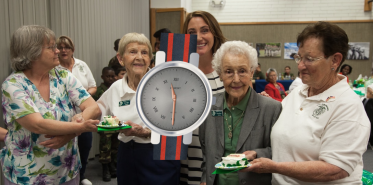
11:30
